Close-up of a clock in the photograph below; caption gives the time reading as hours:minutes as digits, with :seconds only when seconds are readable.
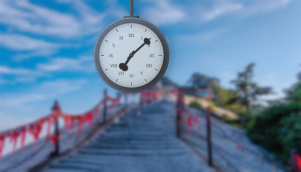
7:08
